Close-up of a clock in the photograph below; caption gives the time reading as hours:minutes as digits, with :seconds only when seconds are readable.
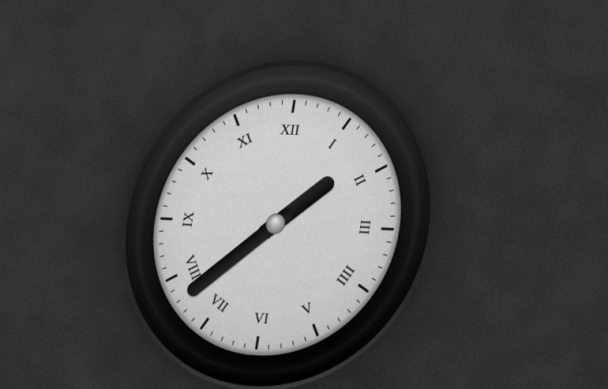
1:38
